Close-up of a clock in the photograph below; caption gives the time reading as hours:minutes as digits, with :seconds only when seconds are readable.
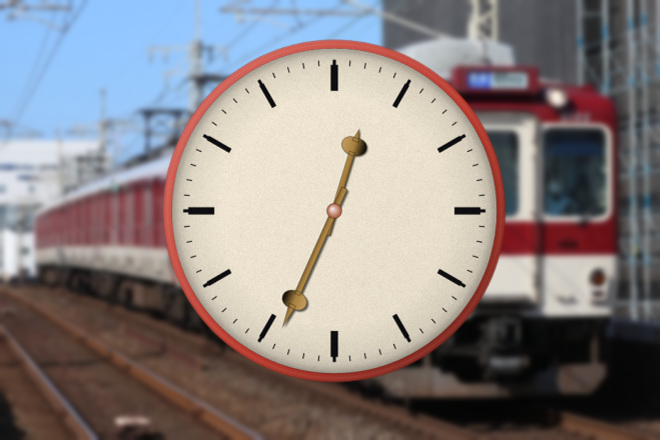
12:34
